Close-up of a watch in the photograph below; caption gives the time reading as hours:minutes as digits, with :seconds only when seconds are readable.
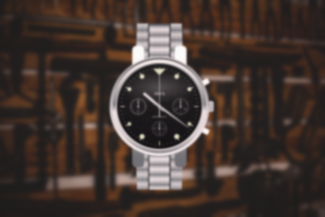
10:21
